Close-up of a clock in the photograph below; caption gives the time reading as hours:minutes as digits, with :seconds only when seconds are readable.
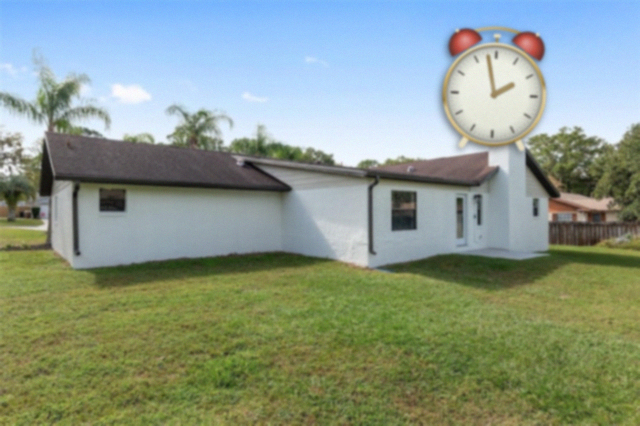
1:58
